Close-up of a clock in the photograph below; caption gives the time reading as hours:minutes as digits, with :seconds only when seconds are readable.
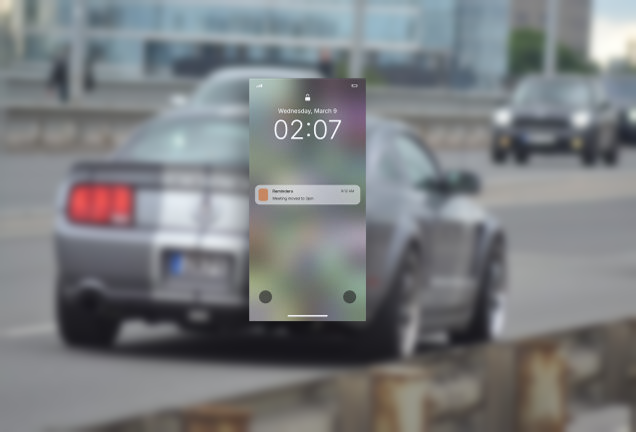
2:07
